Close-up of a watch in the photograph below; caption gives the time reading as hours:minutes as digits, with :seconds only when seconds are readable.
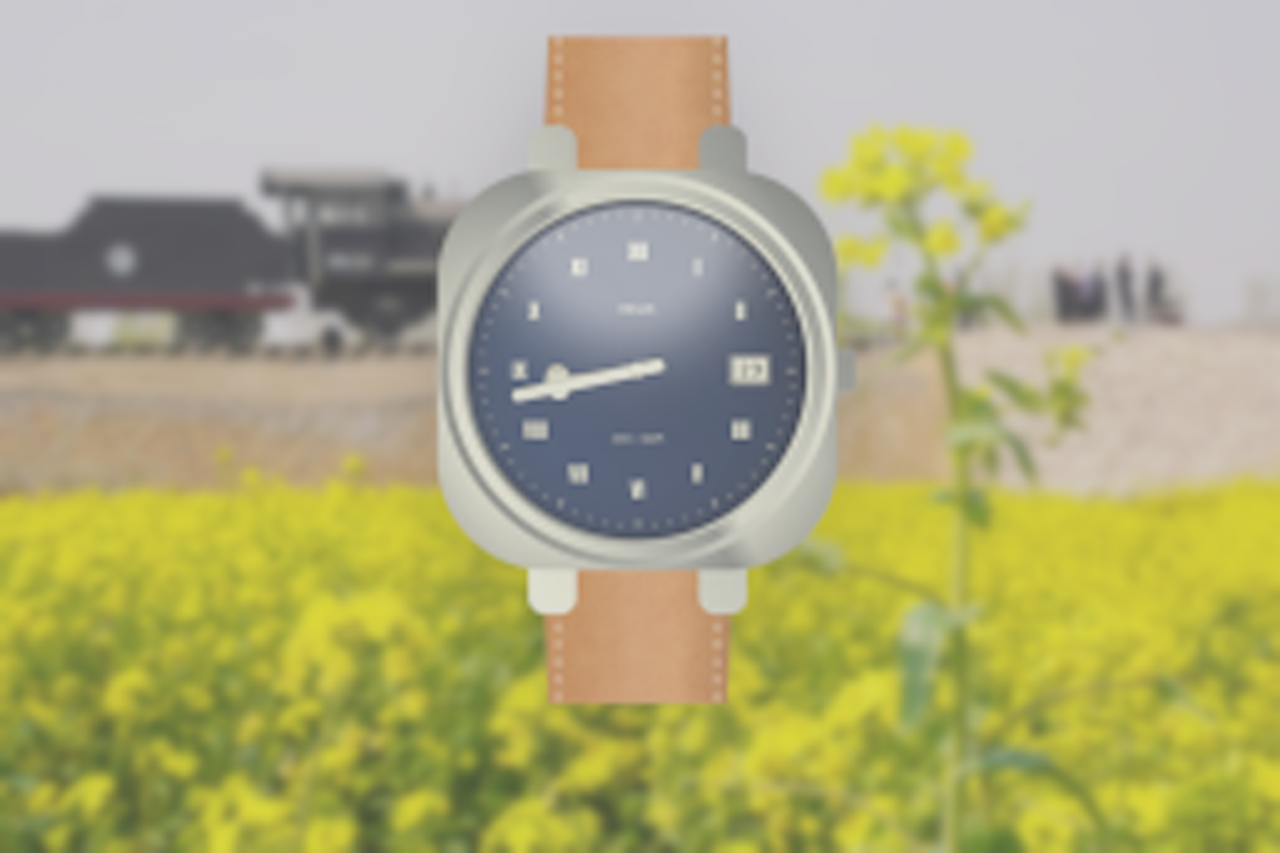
8:43
